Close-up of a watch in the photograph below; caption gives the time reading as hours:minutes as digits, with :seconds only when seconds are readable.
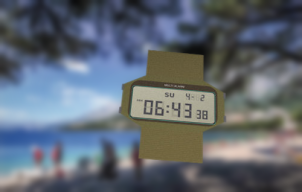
6:43:38
